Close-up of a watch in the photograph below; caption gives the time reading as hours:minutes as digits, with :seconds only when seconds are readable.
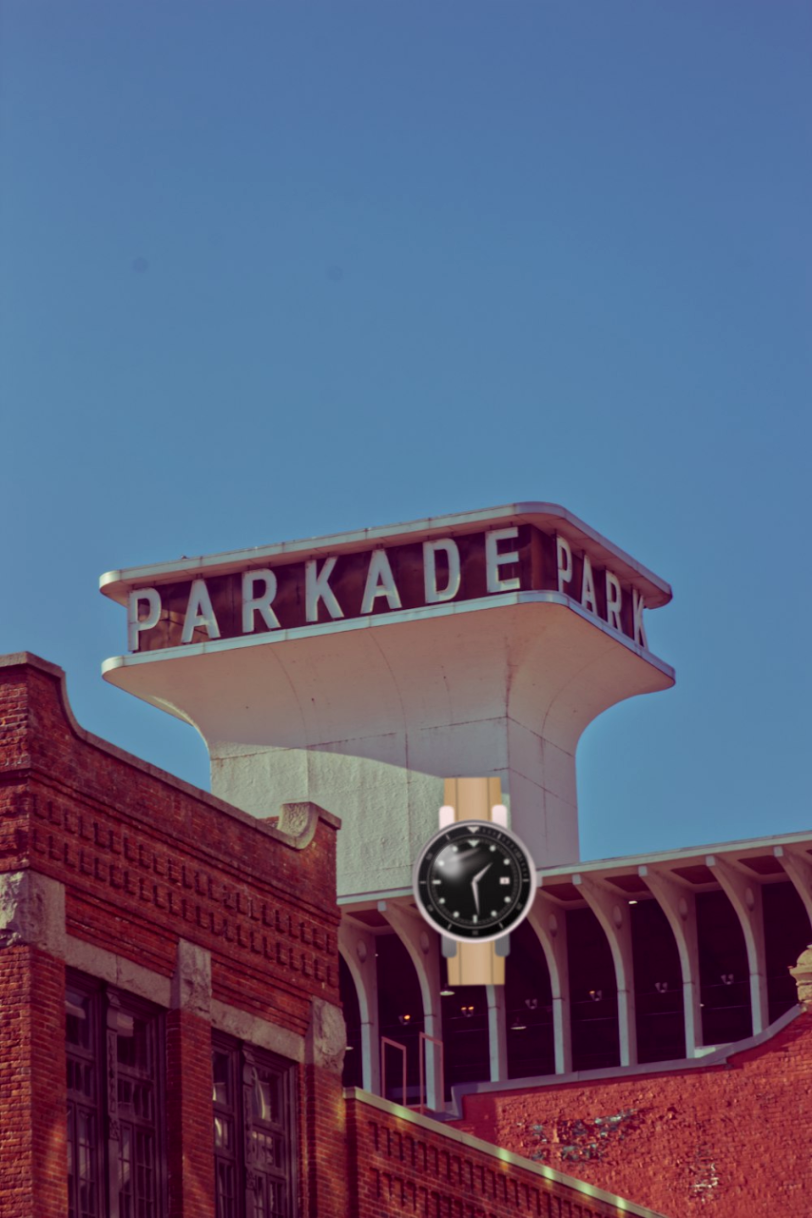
1:29
